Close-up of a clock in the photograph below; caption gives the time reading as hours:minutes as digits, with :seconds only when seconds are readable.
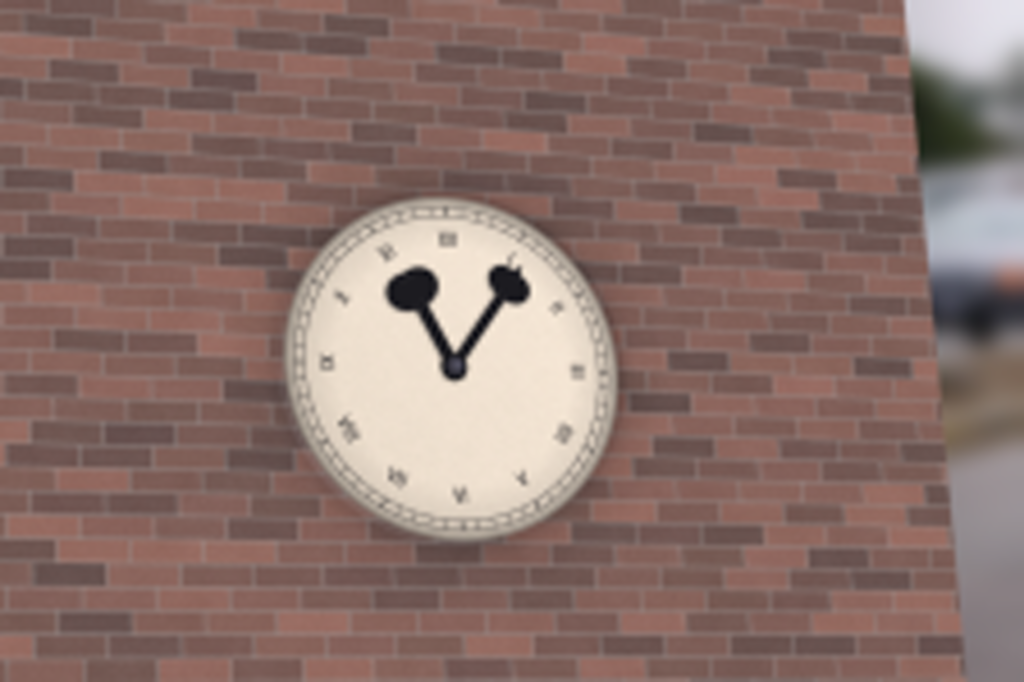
11:06
